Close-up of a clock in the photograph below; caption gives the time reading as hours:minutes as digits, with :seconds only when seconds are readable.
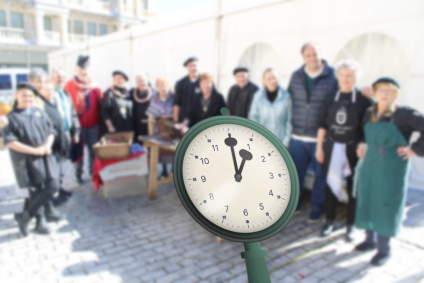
1:00
